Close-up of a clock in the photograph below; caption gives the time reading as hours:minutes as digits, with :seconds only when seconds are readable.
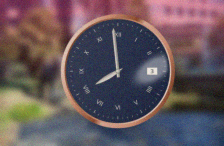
7:59
